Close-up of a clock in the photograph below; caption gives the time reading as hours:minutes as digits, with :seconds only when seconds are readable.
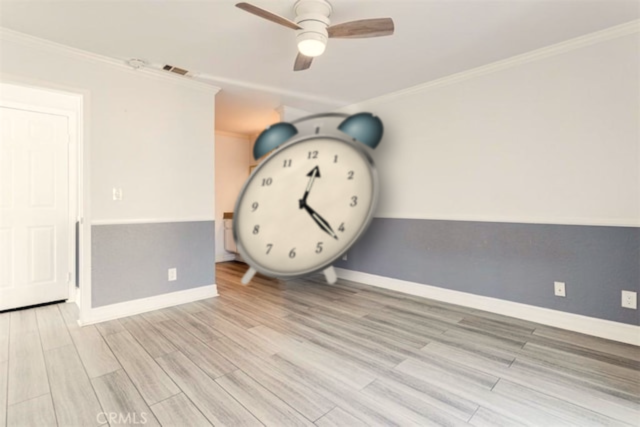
12:22
